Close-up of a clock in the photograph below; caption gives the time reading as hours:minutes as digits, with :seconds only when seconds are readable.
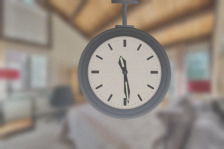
11:29
